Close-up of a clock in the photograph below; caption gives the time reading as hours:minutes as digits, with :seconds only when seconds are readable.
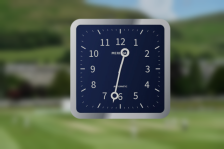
12:32
